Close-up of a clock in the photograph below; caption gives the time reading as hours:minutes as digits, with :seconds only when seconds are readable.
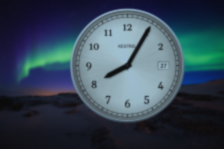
8:05
